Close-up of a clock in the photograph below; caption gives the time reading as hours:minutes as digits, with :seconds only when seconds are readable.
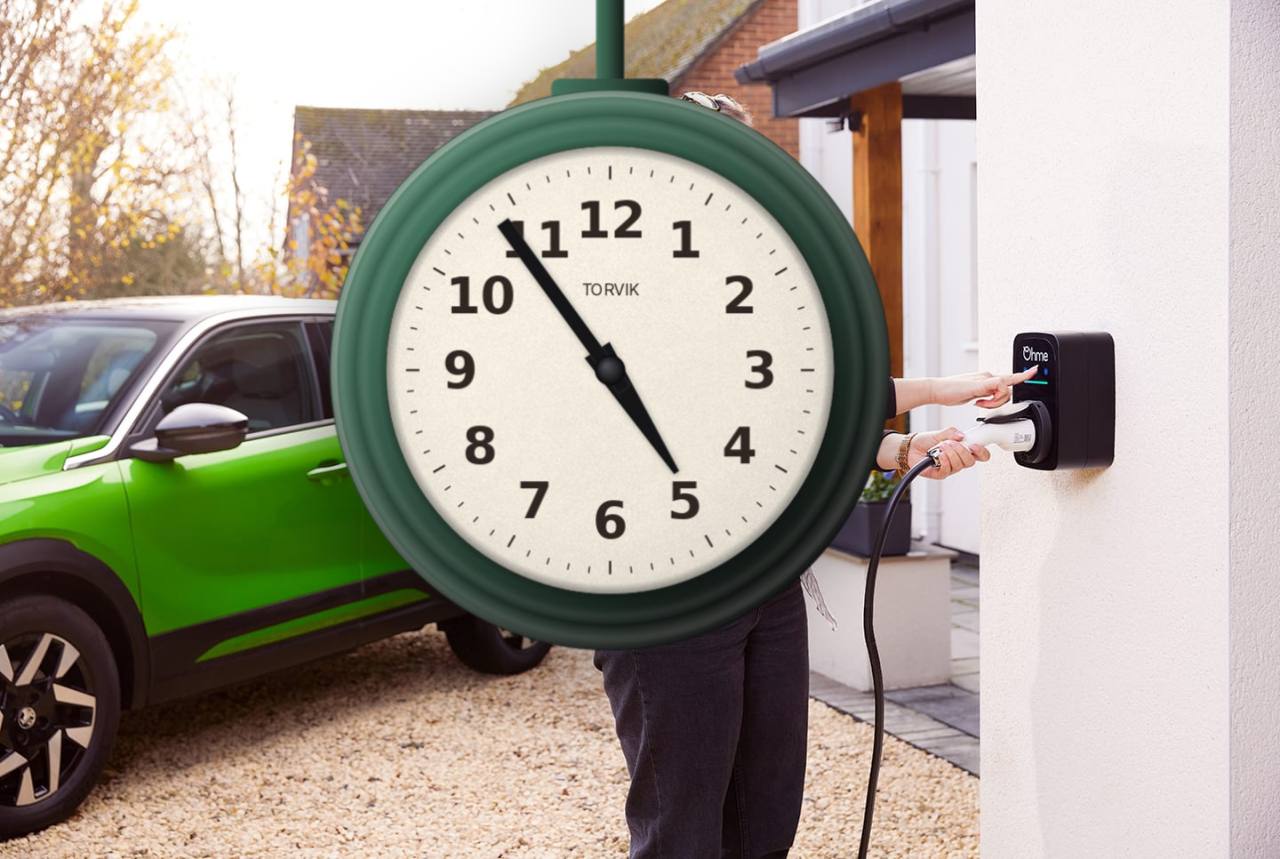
4:54
